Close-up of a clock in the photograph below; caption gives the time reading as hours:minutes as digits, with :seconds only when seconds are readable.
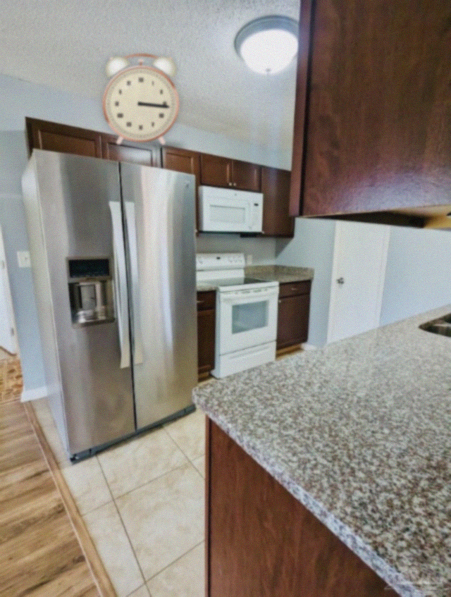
3:16
